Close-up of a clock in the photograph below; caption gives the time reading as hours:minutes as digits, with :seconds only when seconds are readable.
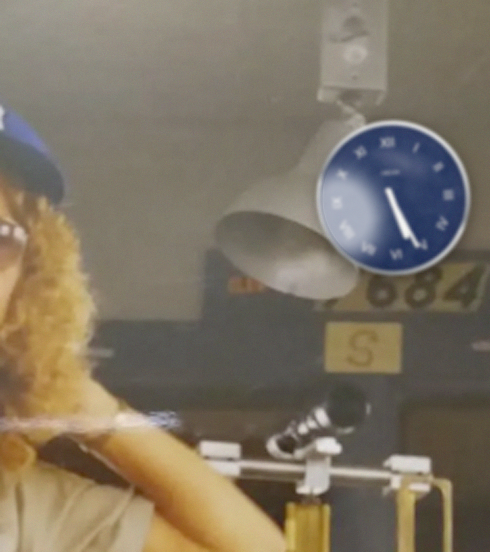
5:26
